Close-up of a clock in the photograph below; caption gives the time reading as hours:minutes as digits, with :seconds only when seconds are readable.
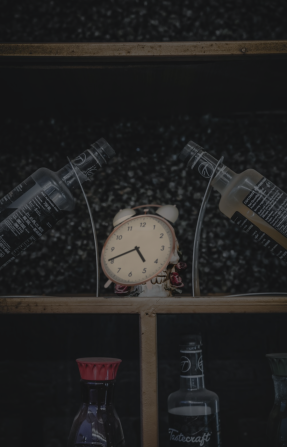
4:41
